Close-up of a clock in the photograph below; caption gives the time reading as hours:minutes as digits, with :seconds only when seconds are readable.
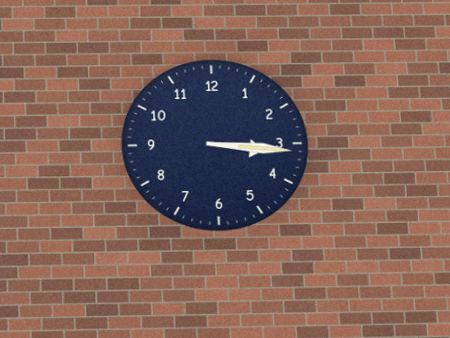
3:16
